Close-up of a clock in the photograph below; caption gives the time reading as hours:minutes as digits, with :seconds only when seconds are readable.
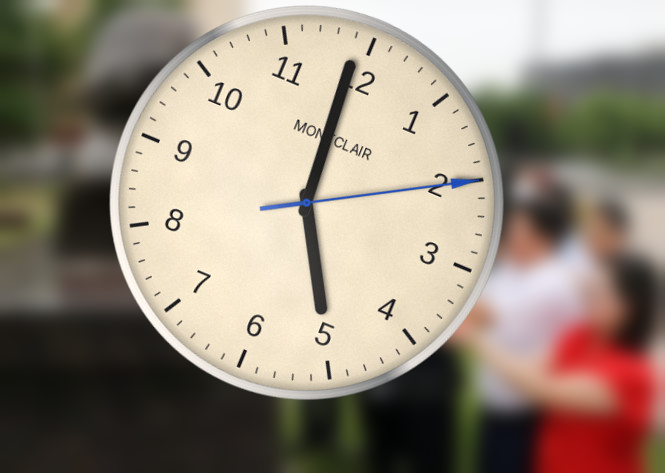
4:59:10
